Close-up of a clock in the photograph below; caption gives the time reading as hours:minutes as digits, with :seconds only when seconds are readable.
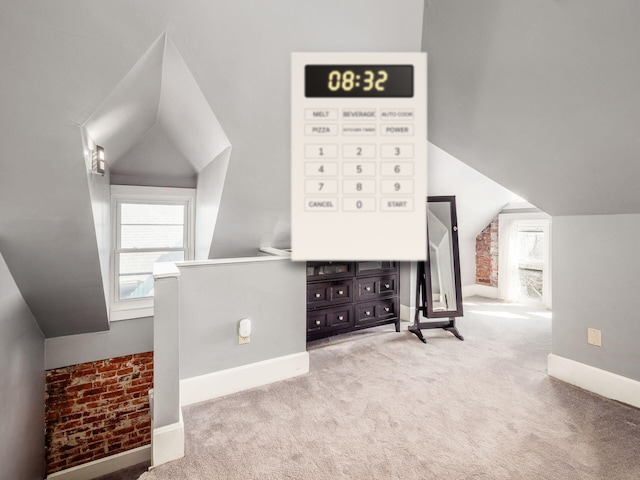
8:32
